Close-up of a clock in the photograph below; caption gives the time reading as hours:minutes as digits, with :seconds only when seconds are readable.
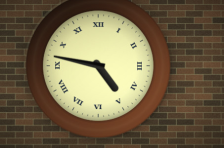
4:47
